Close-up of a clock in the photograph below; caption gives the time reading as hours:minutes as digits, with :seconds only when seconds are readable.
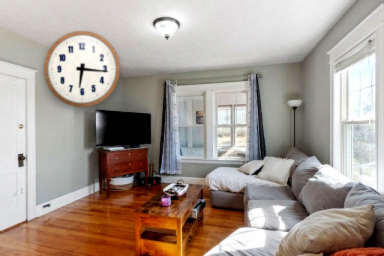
6:16
